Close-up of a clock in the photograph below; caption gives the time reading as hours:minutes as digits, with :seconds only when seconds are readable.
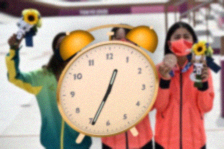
12:34
